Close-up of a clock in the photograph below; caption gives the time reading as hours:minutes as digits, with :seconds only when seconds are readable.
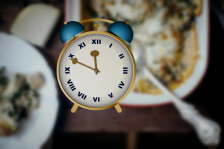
11:49
